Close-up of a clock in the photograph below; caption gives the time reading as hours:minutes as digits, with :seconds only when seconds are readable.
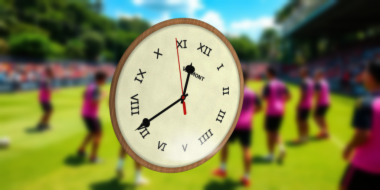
11:35:54
